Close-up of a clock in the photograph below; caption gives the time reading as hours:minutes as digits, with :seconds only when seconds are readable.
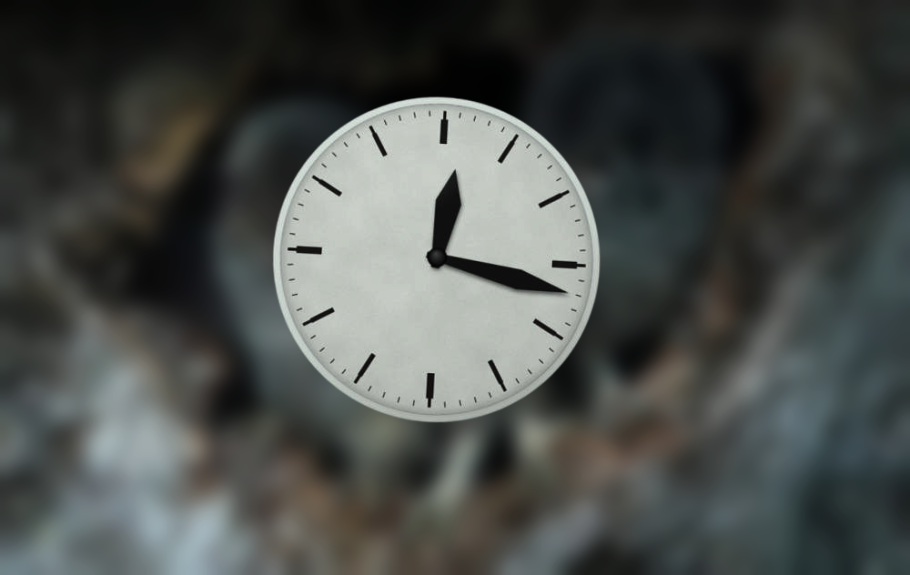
12:17
